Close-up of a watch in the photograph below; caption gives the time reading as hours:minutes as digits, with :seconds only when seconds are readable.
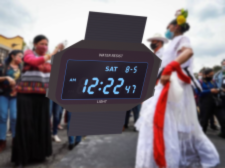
12:22:47
